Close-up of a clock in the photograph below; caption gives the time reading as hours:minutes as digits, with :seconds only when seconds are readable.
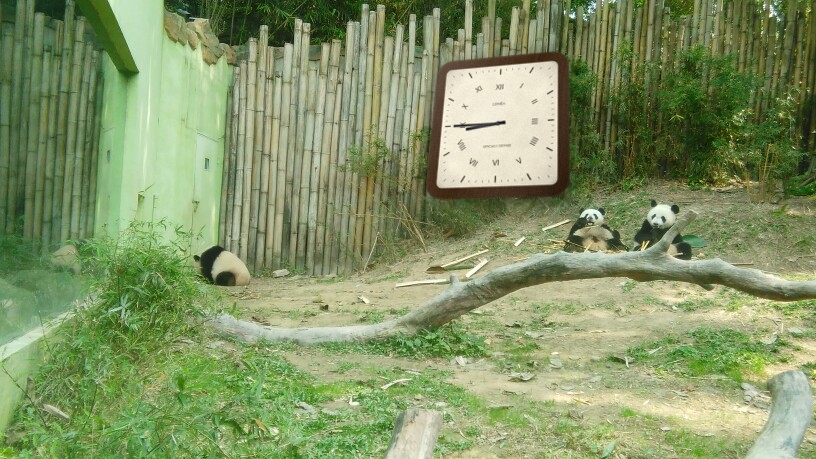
8:45
